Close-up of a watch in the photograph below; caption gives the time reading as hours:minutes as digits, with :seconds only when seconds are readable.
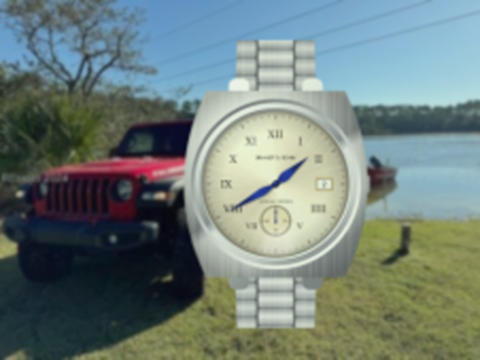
1:40
